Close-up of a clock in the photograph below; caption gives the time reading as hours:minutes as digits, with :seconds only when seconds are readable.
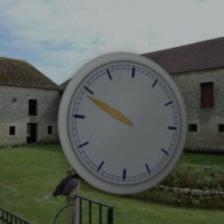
9:49
